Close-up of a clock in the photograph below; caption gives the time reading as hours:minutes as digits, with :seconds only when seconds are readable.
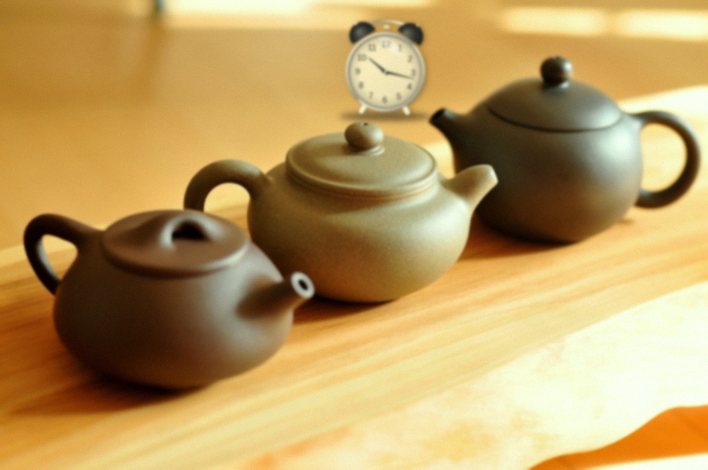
10:17
